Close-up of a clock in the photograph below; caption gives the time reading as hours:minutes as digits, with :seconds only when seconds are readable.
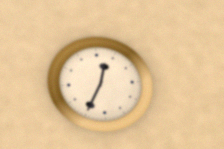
12:35
